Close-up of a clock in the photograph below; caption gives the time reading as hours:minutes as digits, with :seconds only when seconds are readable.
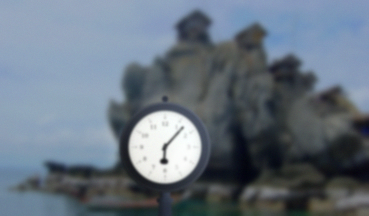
6:07
